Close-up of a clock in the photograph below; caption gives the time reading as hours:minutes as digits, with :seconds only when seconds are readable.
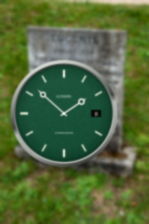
1:52
